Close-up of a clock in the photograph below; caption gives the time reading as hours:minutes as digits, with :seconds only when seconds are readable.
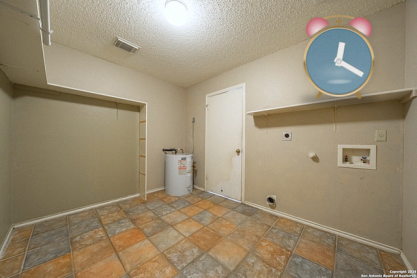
12:20
